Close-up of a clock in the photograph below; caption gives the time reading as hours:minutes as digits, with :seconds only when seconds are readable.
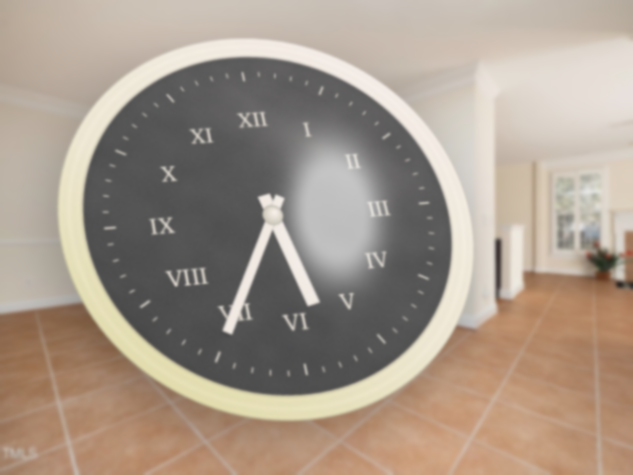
5:35
